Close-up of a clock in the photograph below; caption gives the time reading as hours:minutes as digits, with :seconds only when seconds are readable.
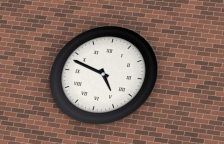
4:48
